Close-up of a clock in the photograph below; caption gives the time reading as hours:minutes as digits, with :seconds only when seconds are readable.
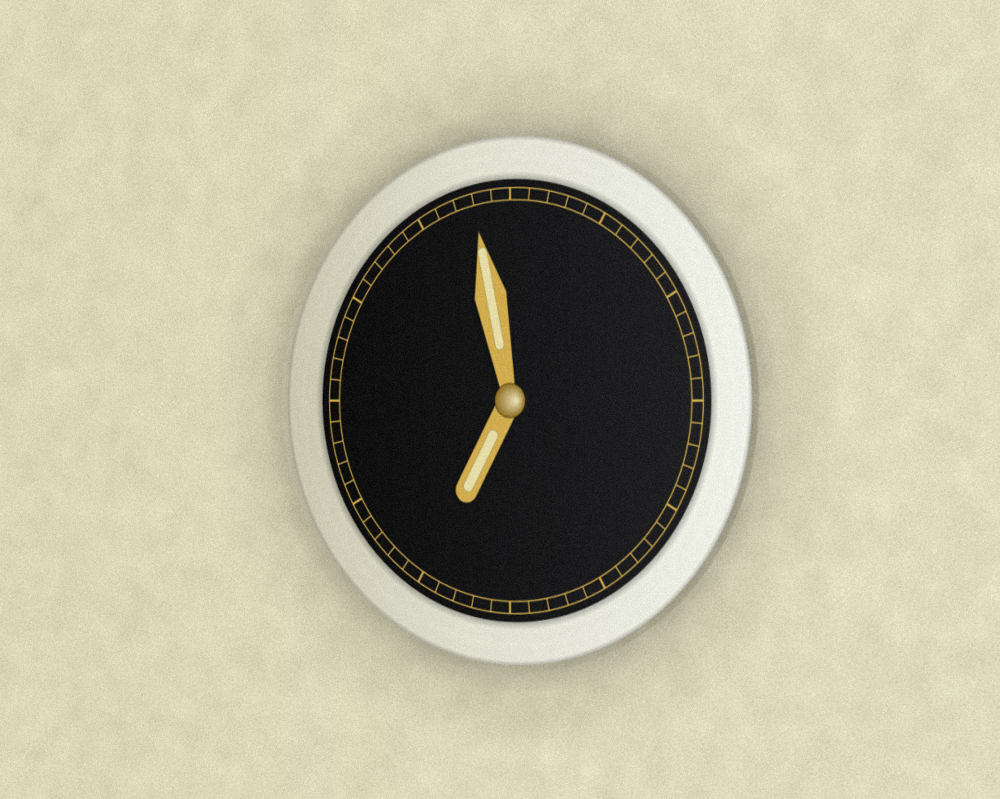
6:58
